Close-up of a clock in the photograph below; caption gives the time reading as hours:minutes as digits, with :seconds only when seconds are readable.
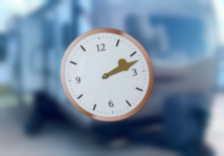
2:12
